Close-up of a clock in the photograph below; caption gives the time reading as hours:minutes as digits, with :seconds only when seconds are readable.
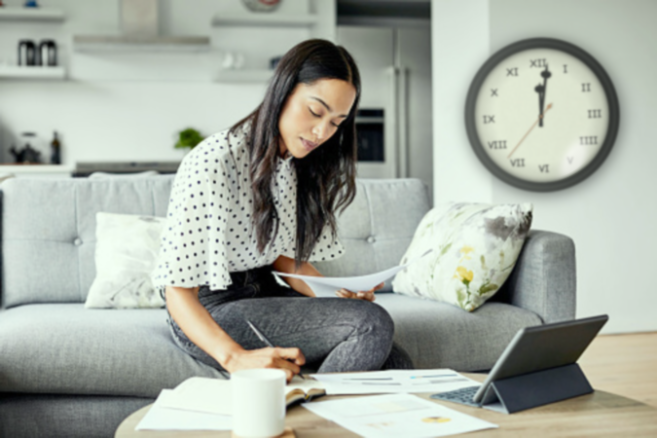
12:01:37
